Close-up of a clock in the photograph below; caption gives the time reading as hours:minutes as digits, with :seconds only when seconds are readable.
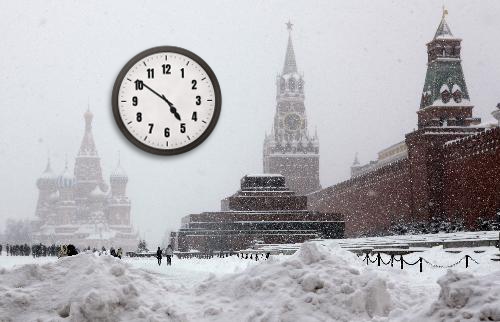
4:51
